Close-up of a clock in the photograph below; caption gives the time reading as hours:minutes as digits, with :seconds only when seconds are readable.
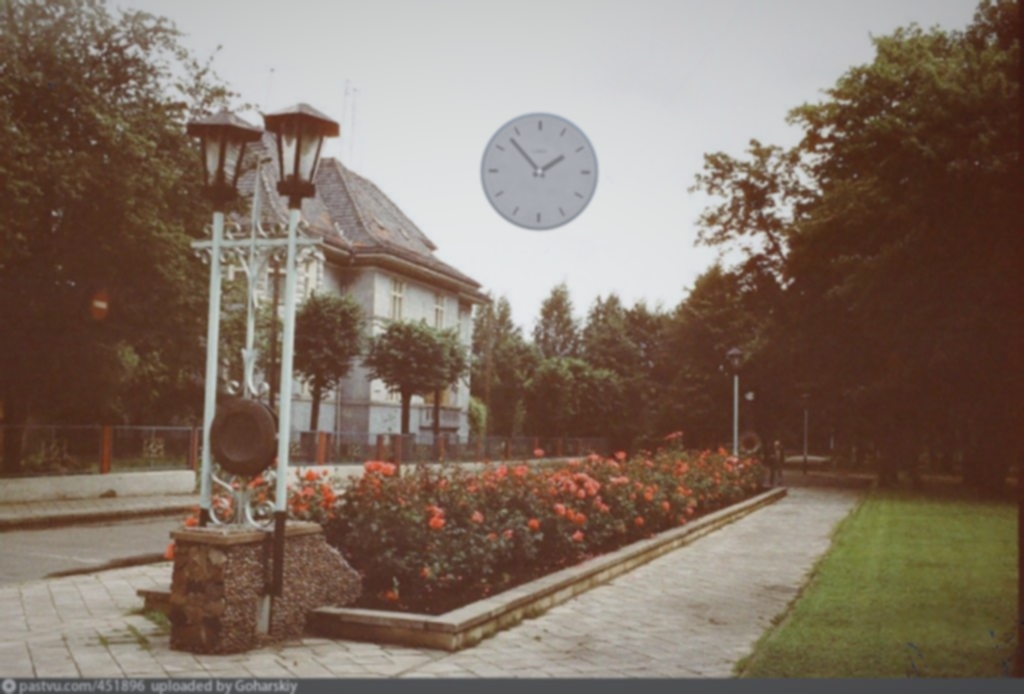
1:53
